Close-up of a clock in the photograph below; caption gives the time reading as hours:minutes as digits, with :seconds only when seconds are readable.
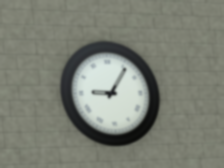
9:06
